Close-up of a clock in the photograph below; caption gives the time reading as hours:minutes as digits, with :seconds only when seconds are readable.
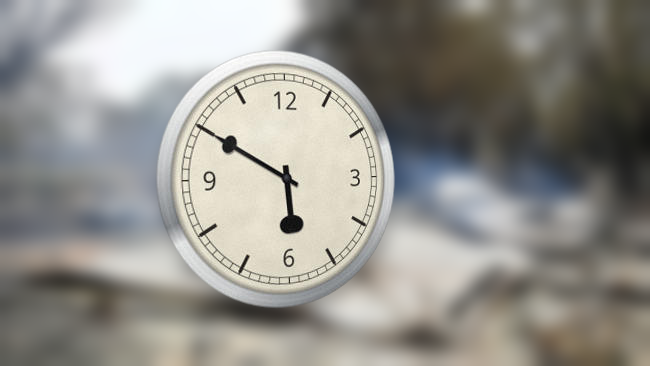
5:50
